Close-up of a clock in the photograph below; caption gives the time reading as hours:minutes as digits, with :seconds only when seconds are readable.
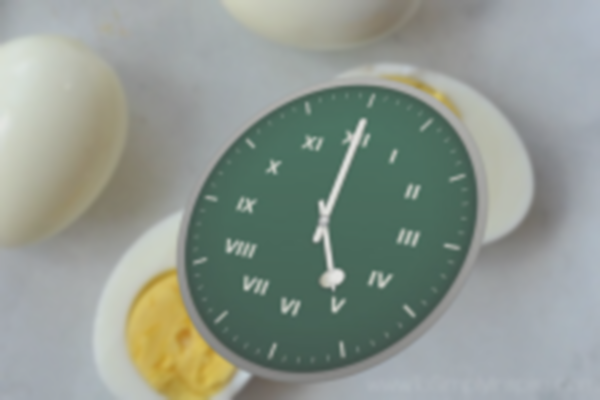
5:00
